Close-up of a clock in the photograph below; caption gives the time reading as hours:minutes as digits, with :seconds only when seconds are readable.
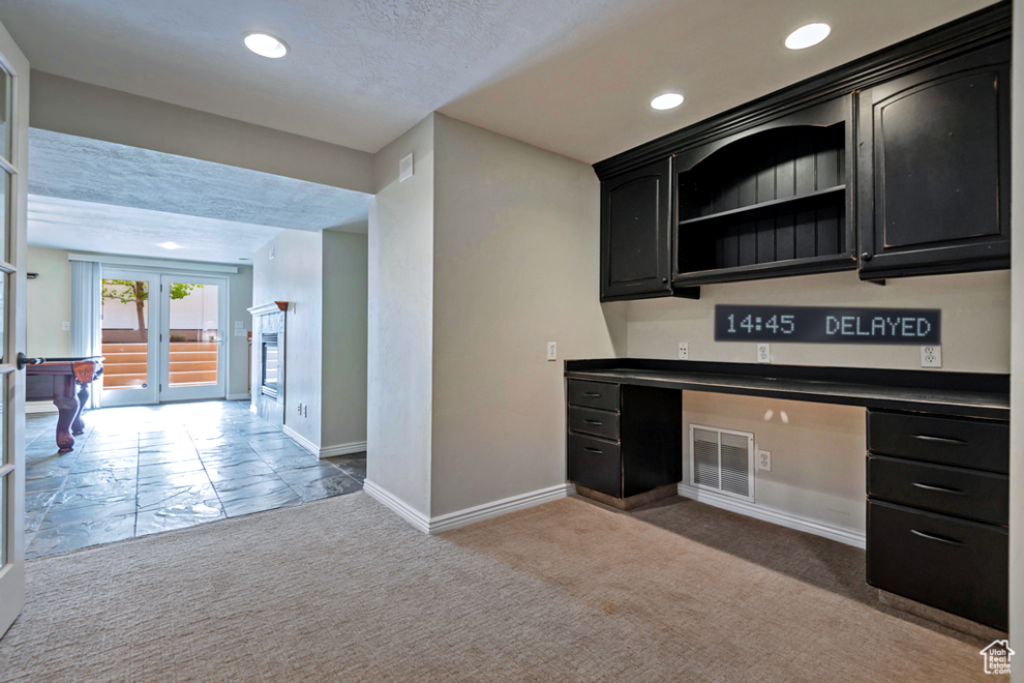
14:45
